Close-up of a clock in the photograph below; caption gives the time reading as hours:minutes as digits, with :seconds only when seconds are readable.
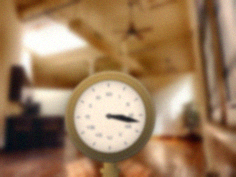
3:17
